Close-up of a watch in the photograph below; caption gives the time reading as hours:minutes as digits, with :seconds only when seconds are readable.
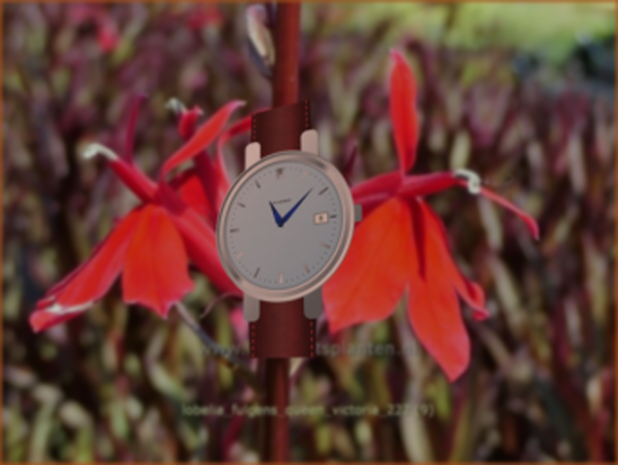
11:08
